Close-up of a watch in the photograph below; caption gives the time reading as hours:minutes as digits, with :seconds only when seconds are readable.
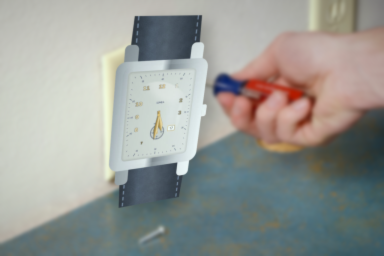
5:31
